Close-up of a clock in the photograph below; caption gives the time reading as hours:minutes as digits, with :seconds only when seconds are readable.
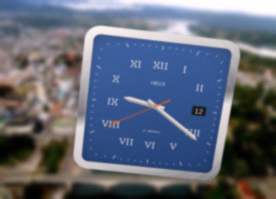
9:20:40
